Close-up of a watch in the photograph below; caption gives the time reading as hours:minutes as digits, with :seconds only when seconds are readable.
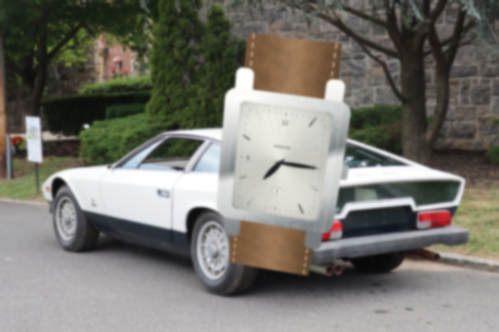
7:15
